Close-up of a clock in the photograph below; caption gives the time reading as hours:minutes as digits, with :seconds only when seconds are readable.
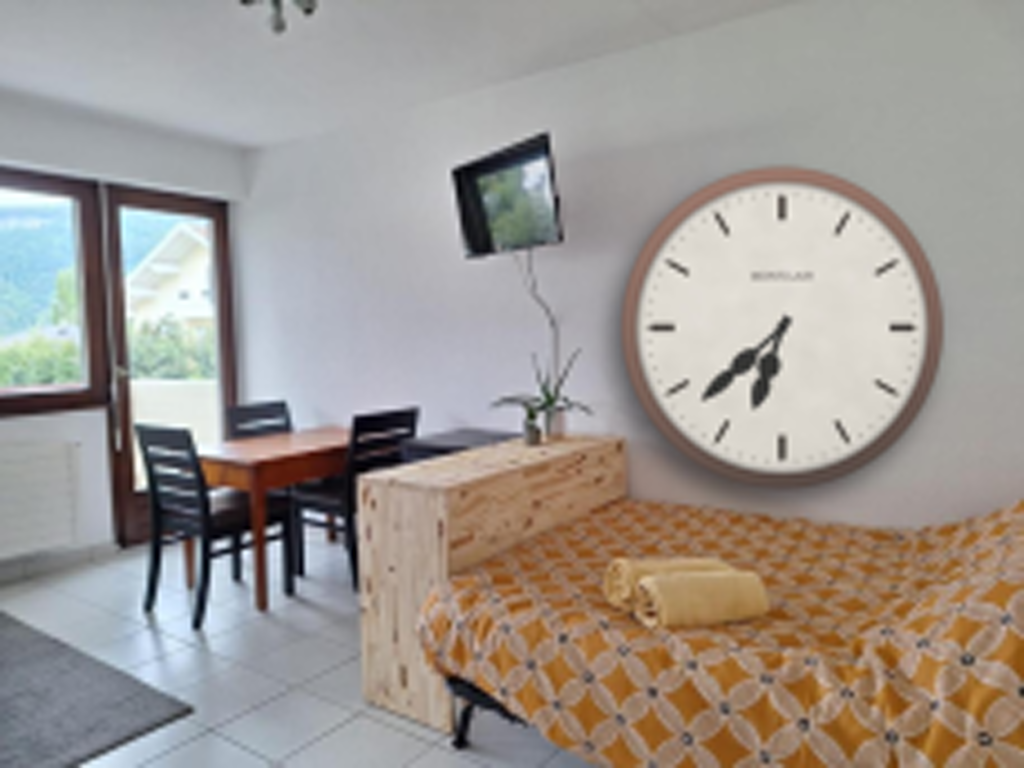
6:38
